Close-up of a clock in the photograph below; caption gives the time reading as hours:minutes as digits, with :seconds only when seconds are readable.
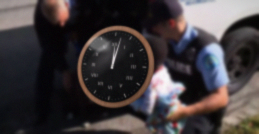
12:02
